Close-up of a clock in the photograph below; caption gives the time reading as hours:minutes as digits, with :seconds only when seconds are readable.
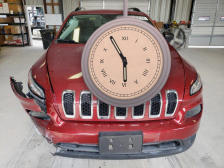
5:55
